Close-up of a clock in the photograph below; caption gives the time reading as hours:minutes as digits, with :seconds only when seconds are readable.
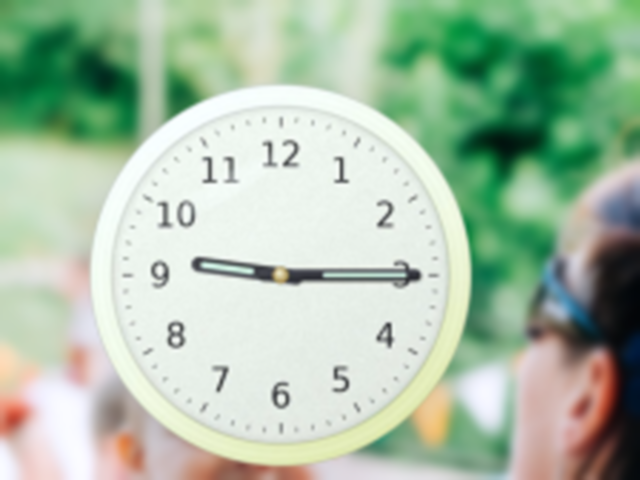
9:15
